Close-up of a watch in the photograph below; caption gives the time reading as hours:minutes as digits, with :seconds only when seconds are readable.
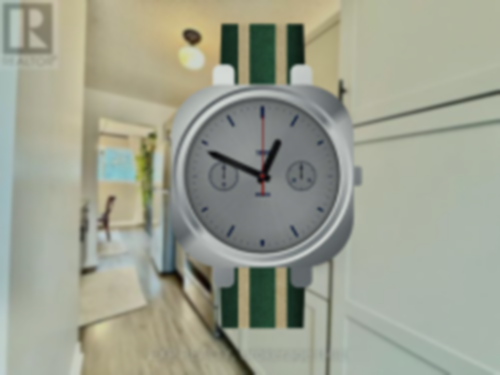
12:49
